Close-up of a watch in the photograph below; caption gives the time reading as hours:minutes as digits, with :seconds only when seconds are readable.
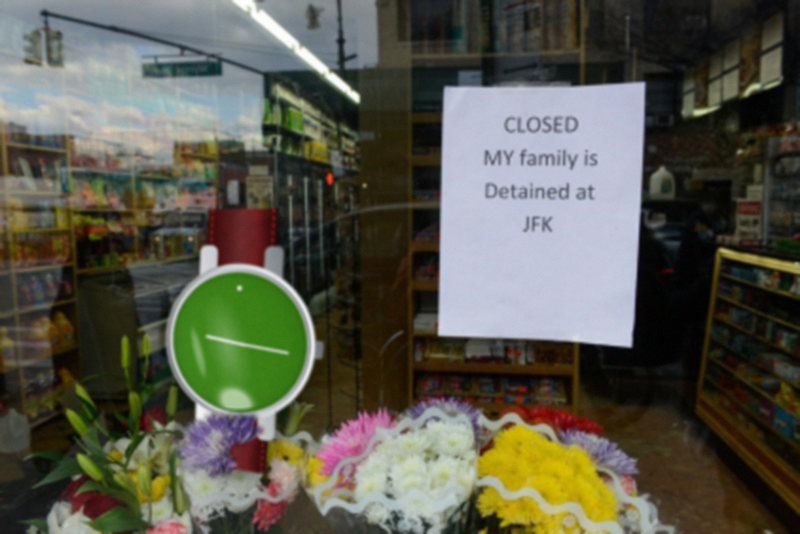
9:16
